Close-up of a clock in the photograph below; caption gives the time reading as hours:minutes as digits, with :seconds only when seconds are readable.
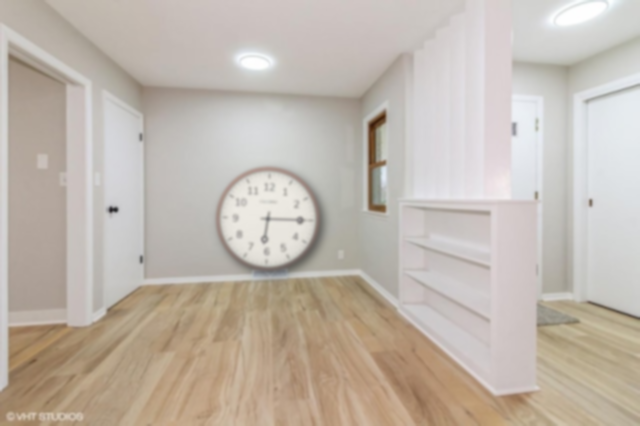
6:15
